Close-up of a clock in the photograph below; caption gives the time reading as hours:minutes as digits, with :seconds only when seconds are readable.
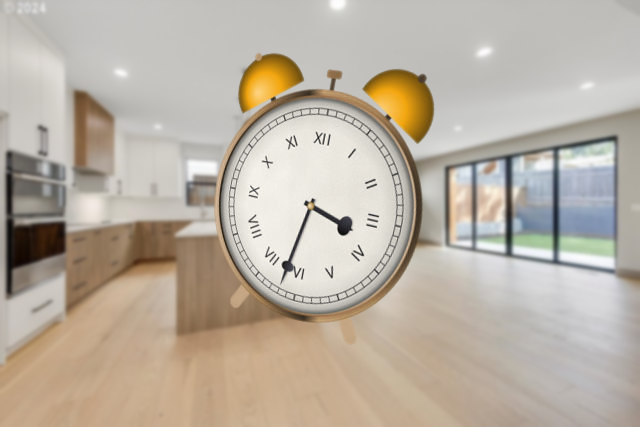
3:32
